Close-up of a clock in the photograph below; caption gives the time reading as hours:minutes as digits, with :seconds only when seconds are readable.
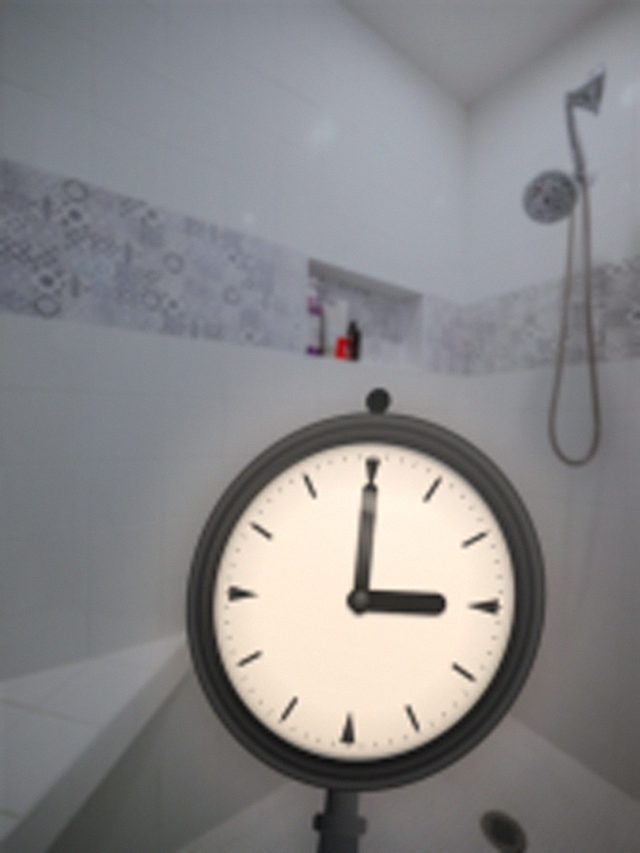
3:00
